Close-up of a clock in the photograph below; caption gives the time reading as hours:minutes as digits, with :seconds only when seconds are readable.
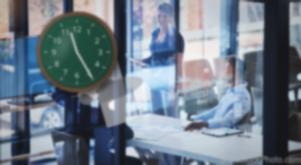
11:25
